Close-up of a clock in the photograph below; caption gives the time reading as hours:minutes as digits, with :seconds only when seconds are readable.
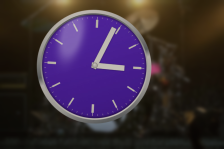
3:04
